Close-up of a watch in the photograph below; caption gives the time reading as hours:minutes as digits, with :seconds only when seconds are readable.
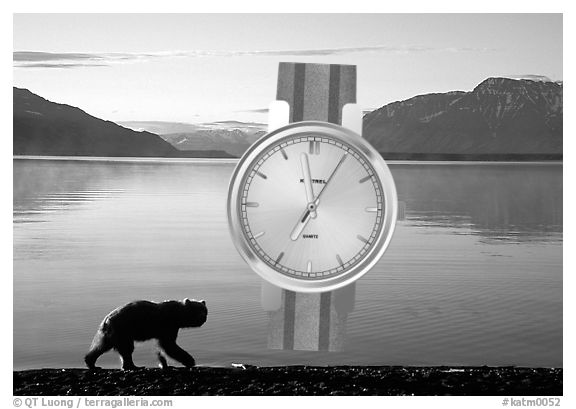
6:58:05
